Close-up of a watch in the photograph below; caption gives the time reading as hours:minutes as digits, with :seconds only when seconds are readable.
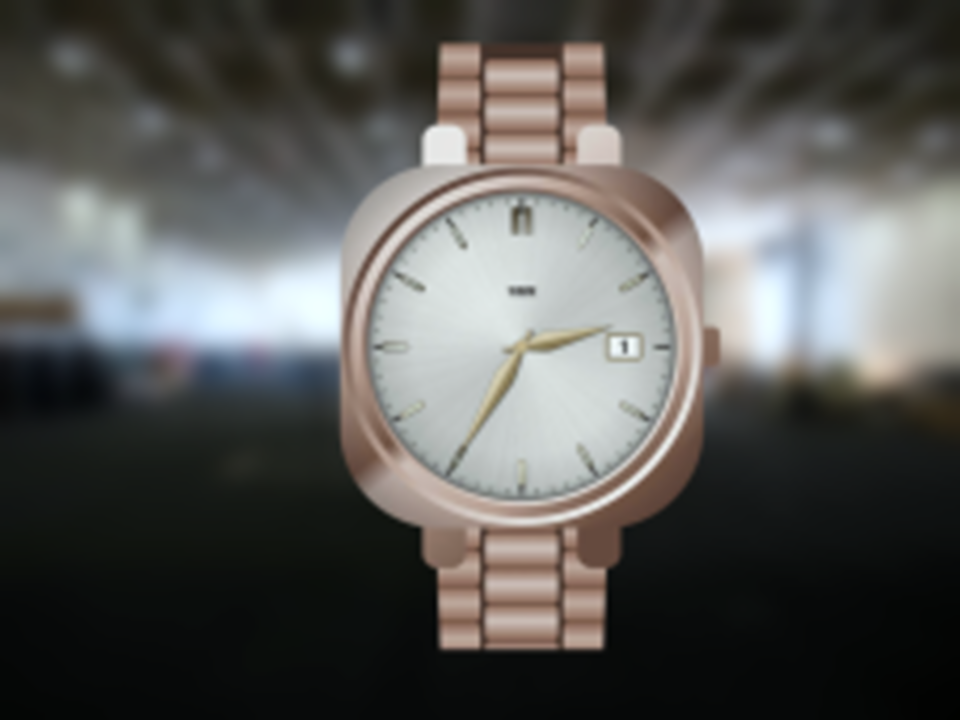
2:35
